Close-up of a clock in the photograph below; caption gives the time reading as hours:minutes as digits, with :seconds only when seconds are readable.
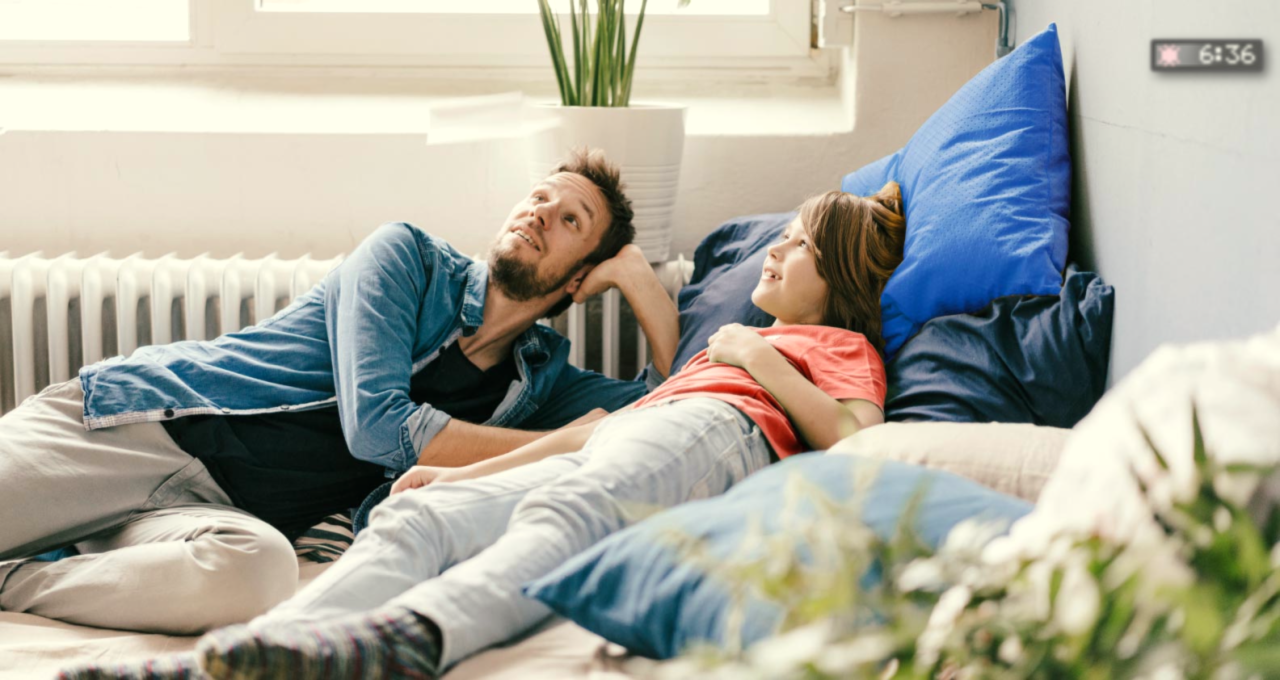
6:36
